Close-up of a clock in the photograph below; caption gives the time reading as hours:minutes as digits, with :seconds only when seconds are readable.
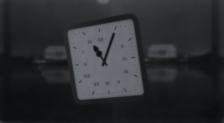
11:05
